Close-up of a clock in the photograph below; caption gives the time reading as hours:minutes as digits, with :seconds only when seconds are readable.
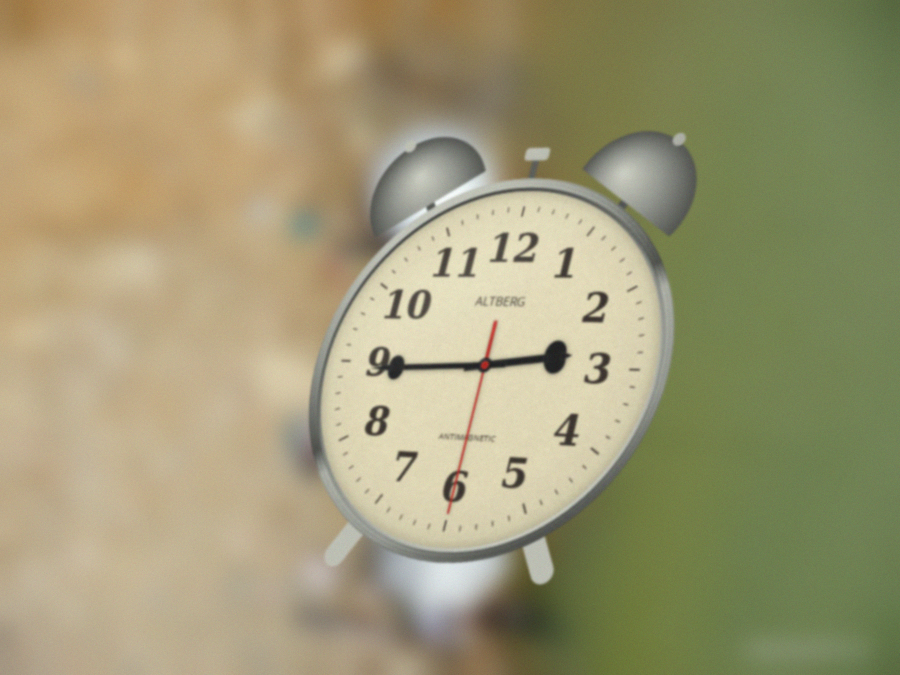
2:44:30
